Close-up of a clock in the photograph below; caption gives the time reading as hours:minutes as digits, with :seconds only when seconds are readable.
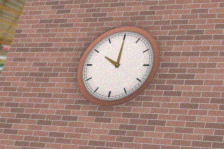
10:00
